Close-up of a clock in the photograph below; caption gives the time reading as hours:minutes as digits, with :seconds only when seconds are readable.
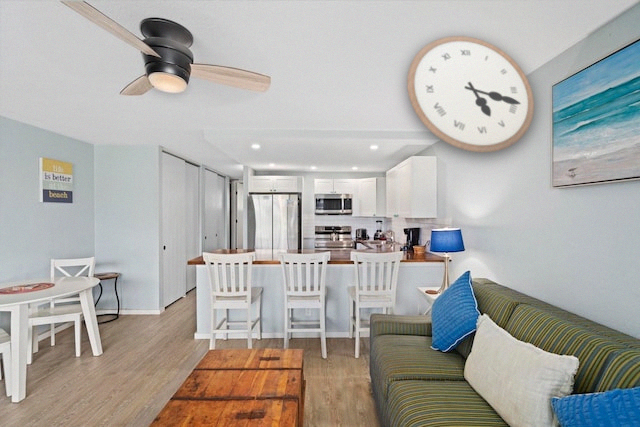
5:18
